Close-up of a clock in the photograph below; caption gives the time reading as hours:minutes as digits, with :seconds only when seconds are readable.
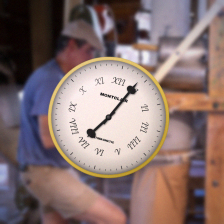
7:04
